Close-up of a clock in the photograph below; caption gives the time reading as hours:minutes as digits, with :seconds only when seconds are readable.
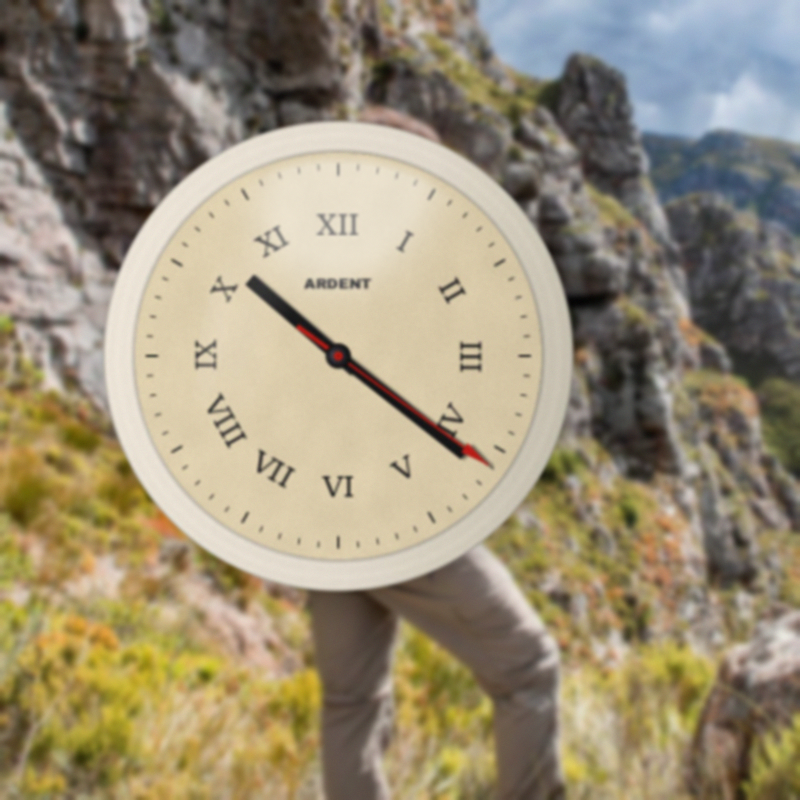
10:21:21
